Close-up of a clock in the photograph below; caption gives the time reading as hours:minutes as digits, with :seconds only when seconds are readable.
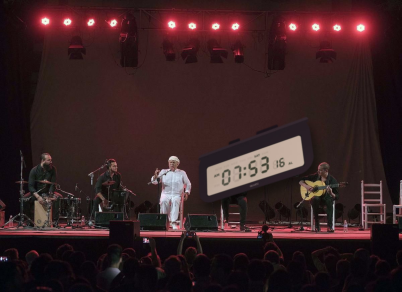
7:53:16
